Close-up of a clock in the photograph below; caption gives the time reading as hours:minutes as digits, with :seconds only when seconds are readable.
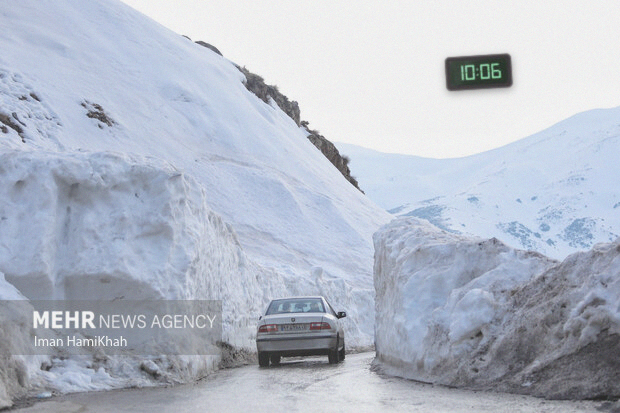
10:06
